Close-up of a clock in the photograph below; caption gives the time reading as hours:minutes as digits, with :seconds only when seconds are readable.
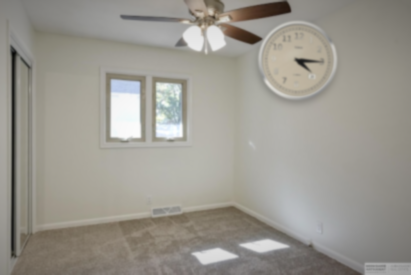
4:15
